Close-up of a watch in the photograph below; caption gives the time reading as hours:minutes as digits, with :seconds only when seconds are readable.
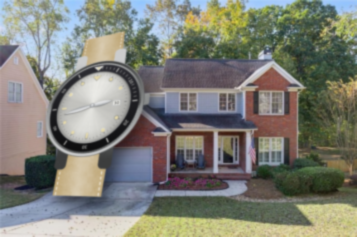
2:43
